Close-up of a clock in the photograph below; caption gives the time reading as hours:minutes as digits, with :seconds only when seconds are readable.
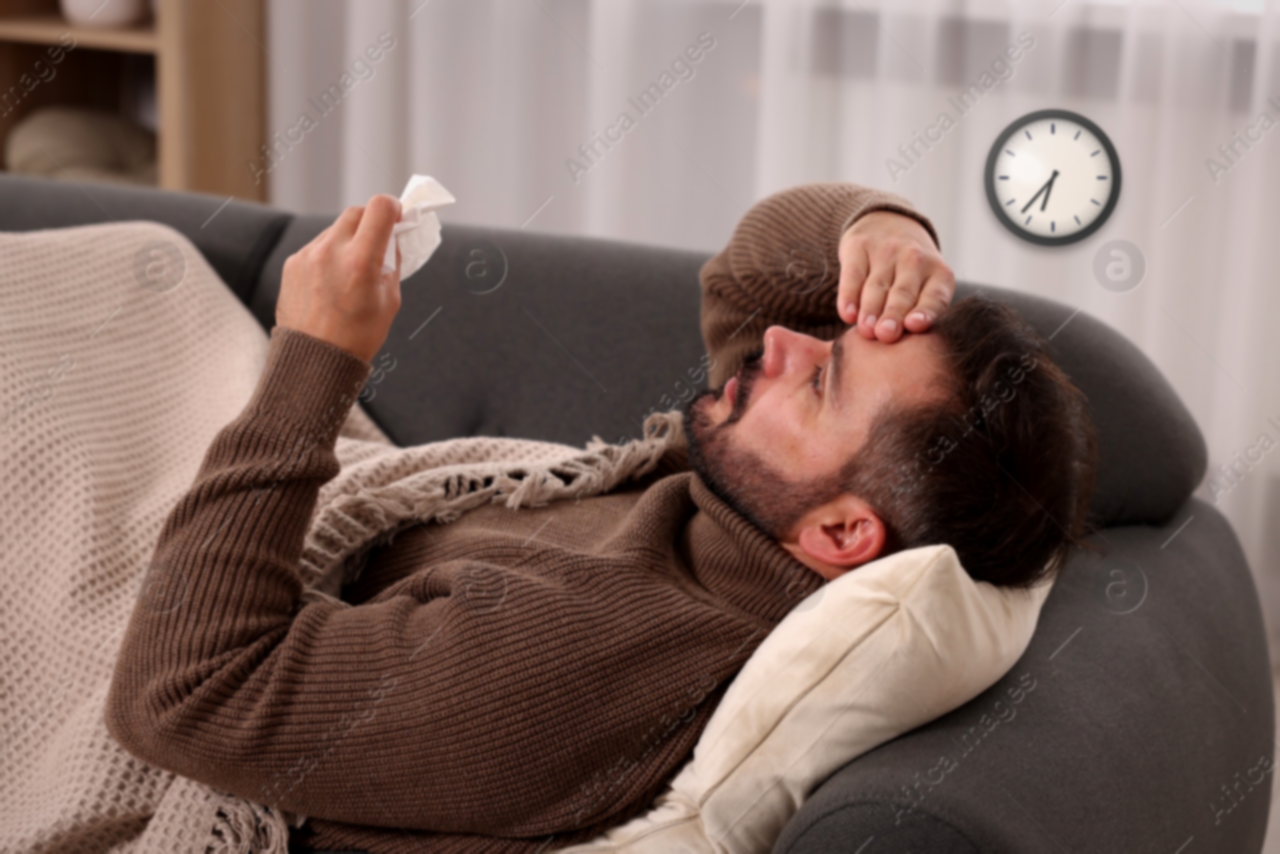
6:37
